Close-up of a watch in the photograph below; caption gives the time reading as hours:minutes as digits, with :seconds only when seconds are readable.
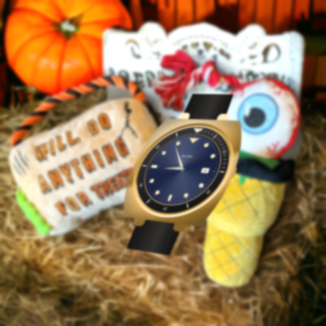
8:54
